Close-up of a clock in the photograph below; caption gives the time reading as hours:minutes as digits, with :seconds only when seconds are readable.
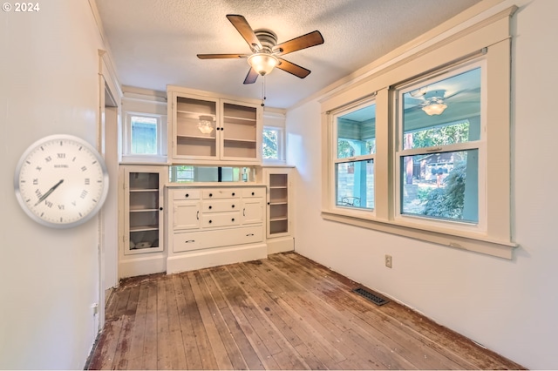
7:38
